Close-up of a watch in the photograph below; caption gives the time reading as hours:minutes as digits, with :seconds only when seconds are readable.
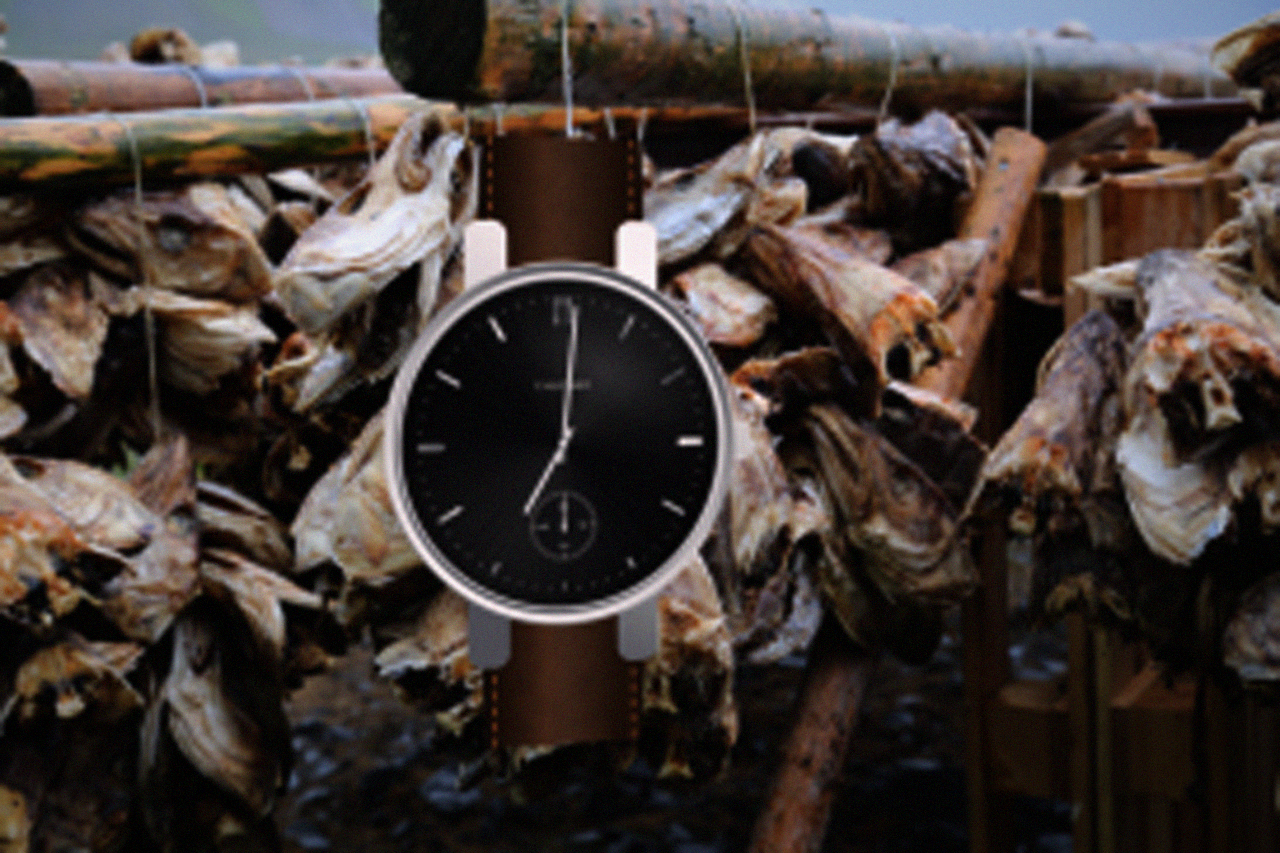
7:01
